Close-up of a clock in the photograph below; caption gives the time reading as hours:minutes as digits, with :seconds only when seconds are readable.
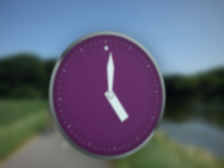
5:01
